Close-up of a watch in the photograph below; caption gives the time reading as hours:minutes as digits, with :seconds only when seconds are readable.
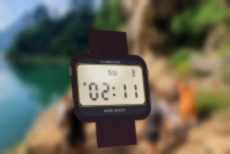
2:11
